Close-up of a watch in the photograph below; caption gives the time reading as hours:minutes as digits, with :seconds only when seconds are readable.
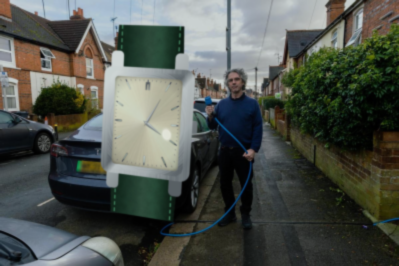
4:05
